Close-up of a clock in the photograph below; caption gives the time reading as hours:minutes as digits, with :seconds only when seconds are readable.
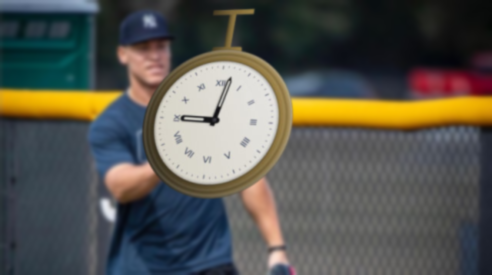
9:02
